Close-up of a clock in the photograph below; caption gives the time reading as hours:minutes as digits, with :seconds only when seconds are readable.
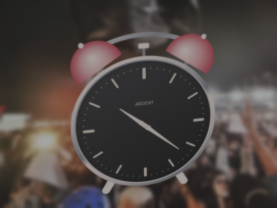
10:22
